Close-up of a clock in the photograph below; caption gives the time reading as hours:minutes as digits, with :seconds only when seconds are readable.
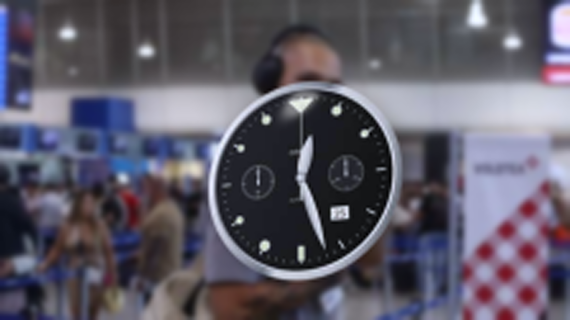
12:27
